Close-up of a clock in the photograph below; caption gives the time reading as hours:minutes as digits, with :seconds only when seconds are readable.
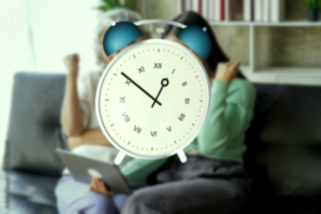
12:51
